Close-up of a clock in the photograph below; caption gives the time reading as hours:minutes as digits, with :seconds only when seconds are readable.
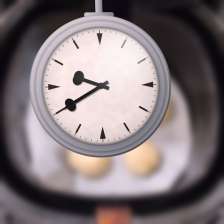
9:40
